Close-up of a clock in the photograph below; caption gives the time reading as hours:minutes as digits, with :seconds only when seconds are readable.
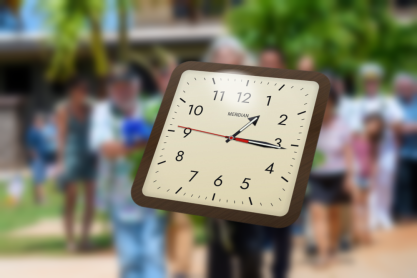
1:15:46
